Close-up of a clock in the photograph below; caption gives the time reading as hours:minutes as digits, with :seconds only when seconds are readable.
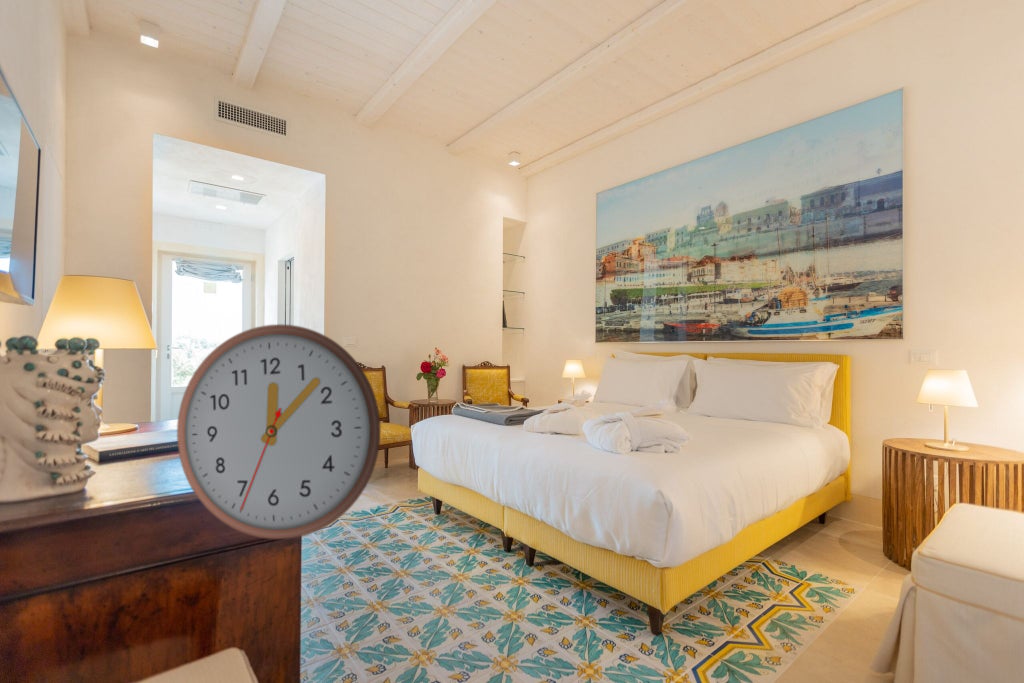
12:07:34
